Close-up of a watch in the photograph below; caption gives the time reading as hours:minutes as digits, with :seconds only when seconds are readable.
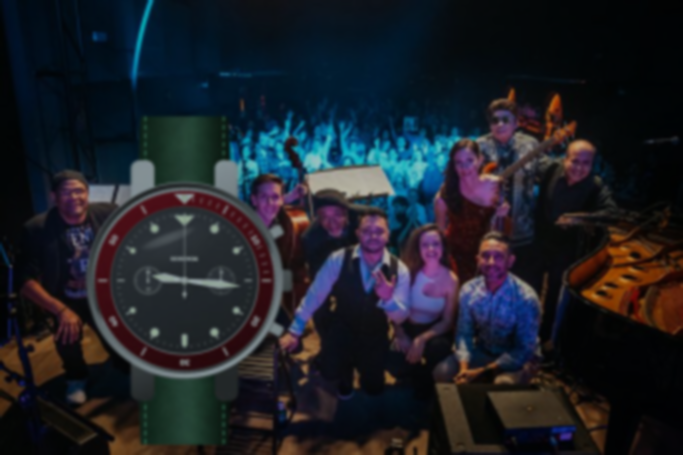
9:16
